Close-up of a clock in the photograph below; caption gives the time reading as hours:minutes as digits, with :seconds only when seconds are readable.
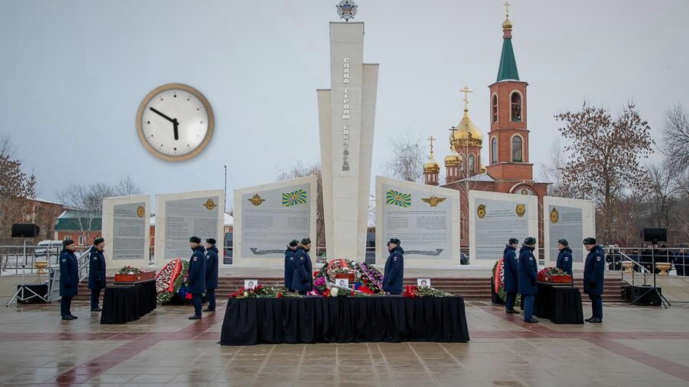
5:50
